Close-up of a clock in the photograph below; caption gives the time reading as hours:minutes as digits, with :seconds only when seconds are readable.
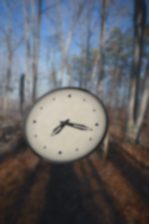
7:17
